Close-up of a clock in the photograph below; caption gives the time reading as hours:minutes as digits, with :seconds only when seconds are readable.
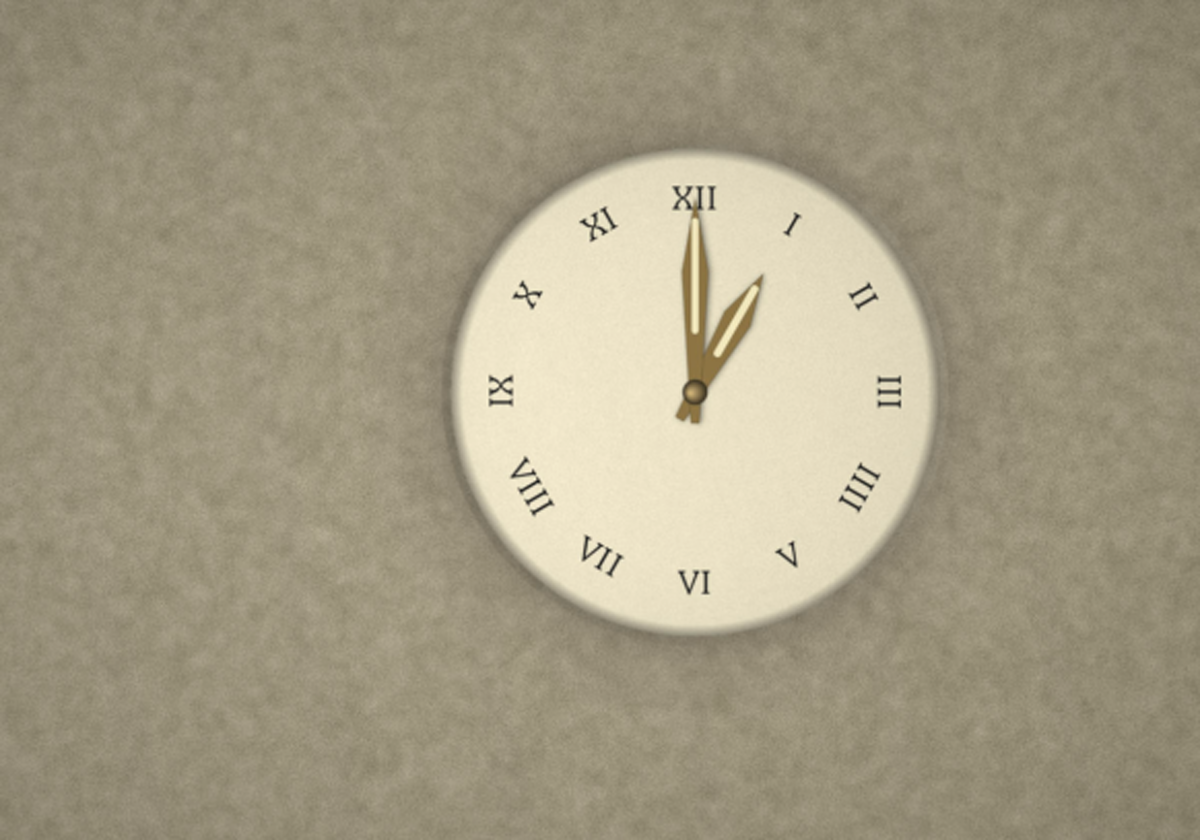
1:00
